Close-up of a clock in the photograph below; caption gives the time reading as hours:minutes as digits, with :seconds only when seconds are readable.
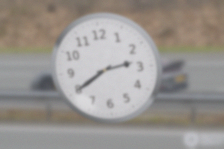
2:40
